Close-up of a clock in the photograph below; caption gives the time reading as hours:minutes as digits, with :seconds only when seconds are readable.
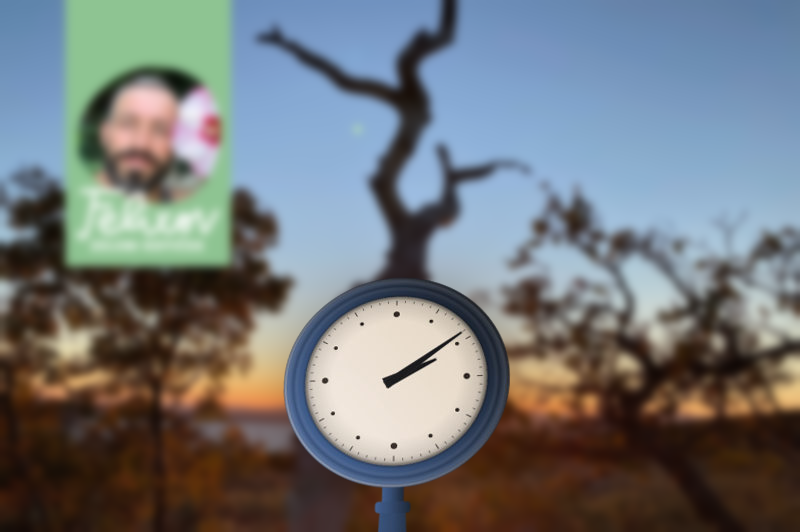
2:09
